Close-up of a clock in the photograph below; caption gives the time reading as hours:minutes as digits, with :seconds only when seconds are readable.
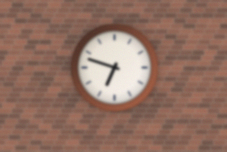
6:48
